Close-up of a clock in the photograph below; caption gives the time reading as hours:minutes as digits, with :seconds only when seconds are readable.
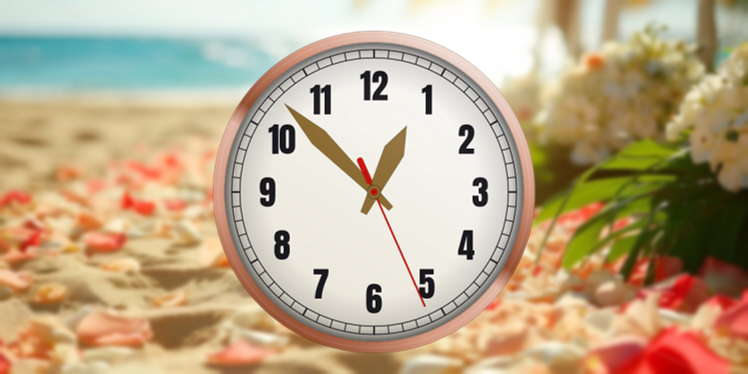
12:52:26
